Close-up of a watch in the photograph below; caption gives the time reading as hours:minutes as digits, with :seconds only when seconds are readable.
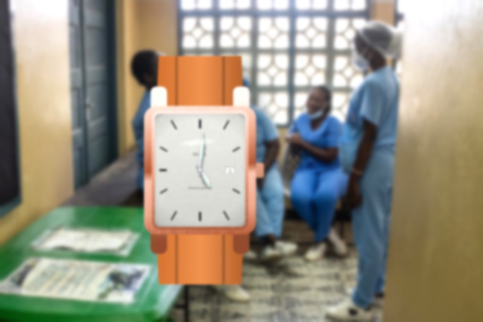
5:01
